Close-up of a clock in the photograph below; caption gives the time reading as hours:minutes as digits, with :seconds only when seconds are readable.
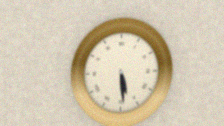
5:29
